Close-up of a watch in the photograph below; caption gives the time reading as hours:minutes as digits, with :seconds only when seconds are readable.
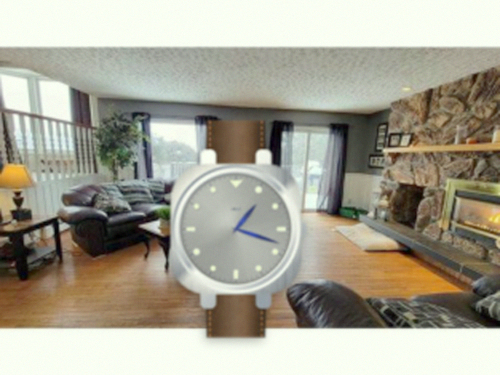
1:18
